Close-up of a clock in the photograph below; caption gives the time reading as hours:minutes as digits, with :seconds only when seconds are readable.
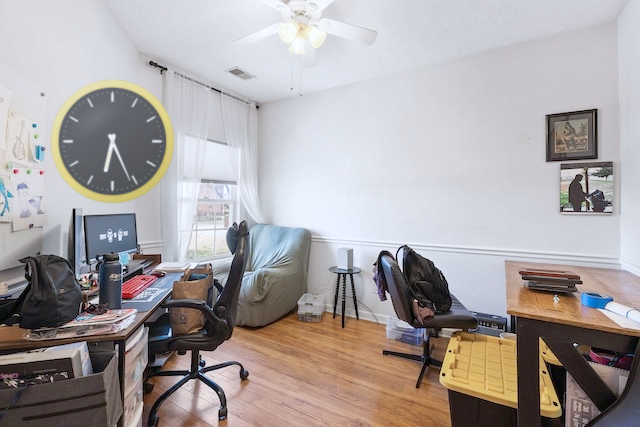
6:26
